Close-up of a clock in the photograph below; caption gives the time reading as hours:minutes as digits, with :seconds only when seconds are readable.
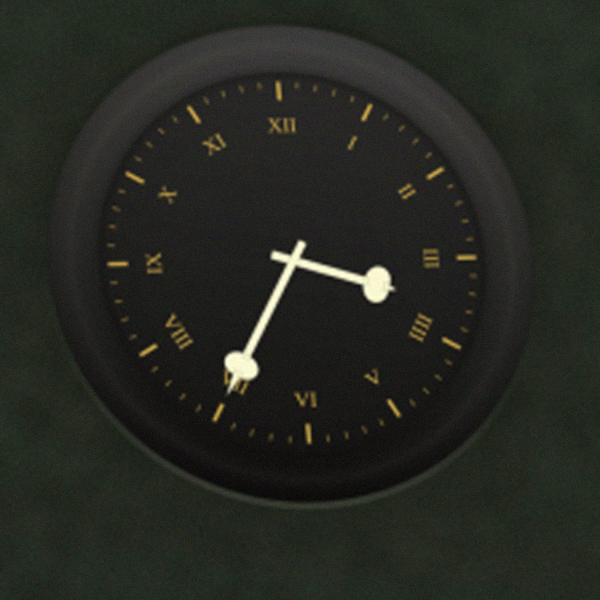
3:35
